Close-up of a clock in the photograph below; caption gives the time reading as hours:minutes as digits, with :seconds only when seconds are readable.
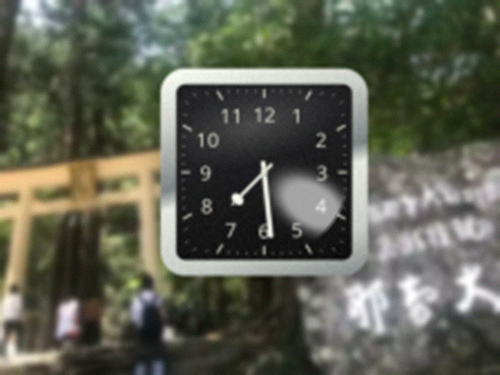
7:29
